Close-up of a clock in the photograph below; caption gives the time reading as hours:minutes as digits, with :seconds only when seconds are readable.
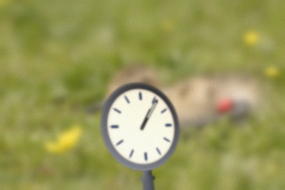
1:06
